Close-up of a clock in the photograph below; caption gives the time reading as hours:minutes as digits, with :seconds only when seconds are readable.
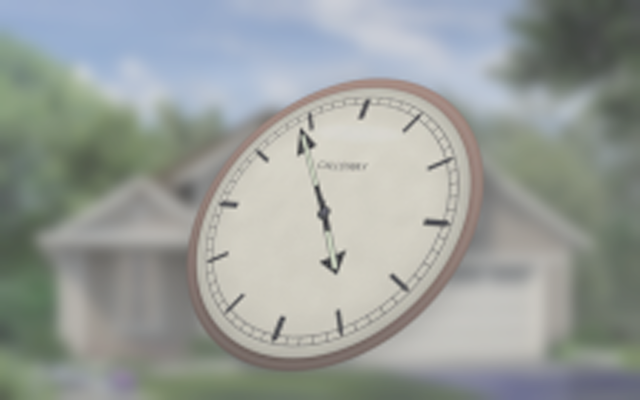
4:54
